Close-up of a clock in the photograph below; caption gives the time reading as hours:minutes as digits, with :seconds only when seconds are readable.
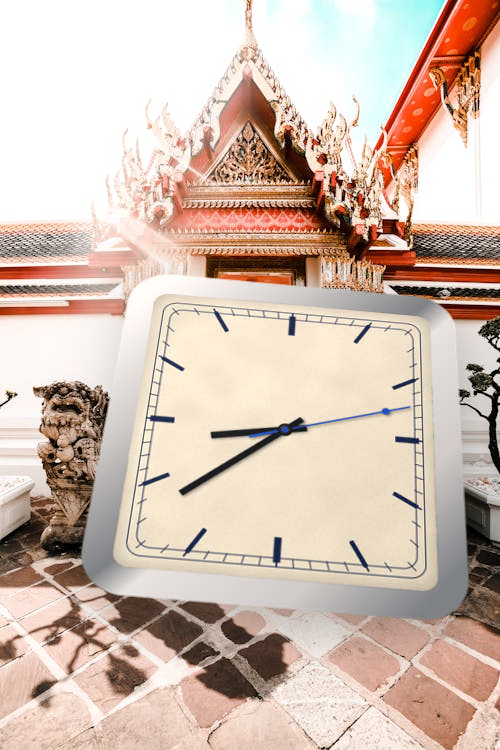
8:38:12
